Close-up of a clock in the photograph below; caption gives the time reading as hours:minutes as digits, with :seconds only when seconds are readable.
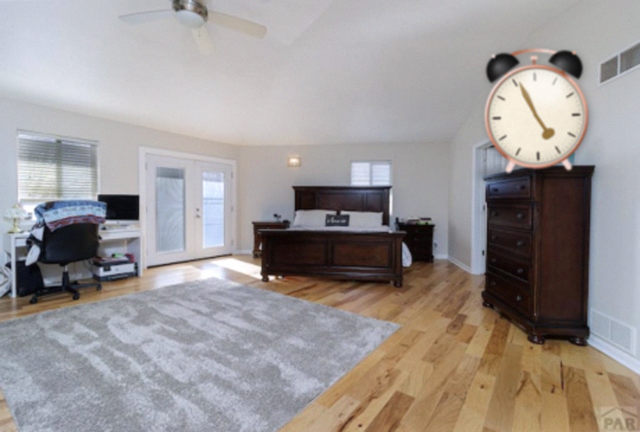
4:56
